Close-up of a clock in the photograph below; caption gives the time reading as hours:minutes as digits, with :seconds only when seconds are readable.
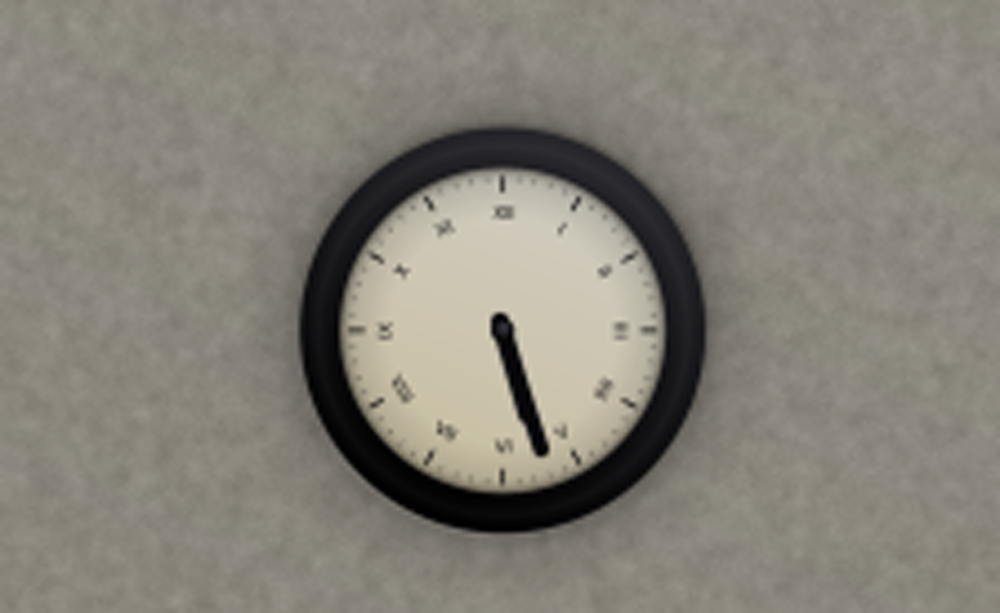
5:27
